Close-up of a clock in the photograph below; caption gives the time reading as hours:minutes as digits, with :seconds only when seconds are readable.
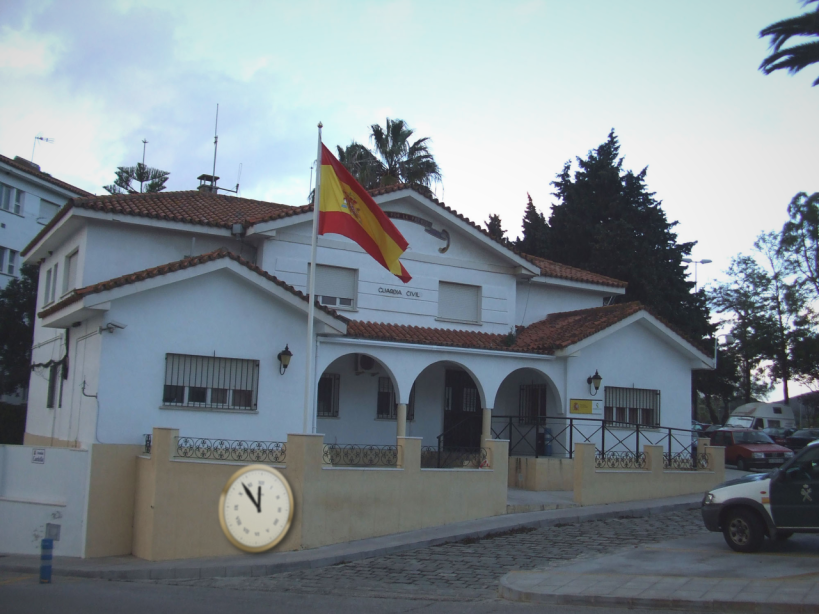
11:53
